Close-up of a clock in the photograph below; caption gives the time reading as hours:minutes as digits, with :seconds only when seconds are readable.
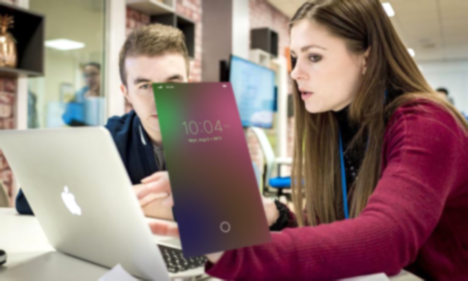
10:04
